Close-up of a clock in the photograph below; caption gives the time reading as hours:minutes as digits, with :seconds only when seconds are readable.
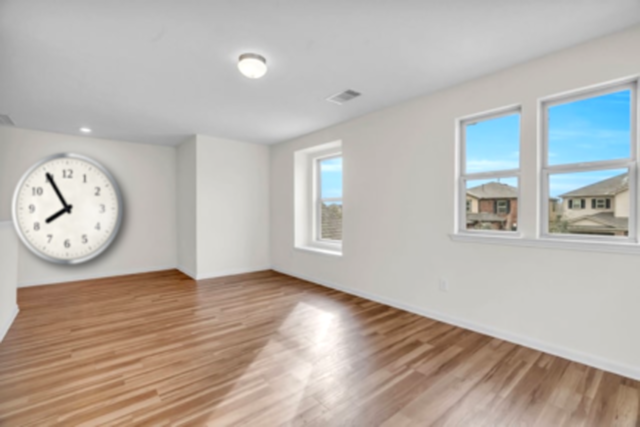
7:55
